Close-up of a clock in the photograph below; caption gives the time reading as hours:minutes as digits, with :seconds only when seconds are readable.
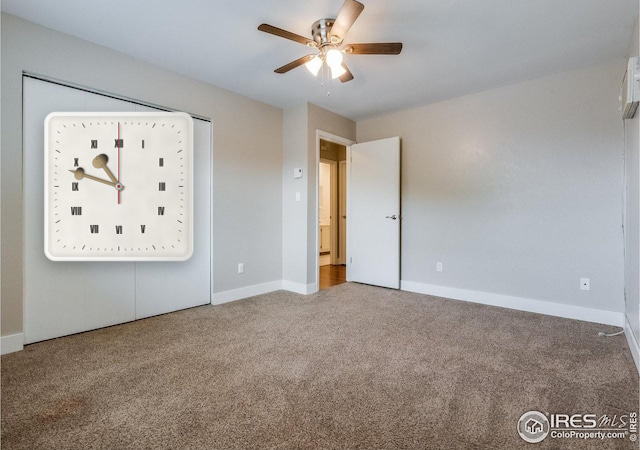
10:48:00
